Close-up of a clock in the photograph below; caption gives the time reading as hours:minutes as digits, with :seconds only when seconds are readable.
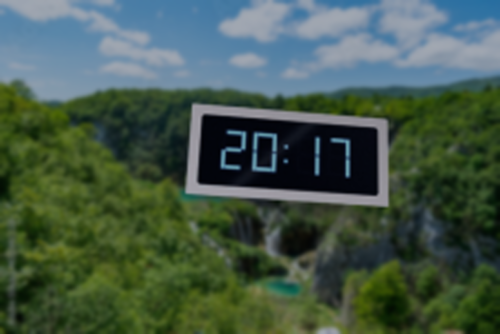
20:17
